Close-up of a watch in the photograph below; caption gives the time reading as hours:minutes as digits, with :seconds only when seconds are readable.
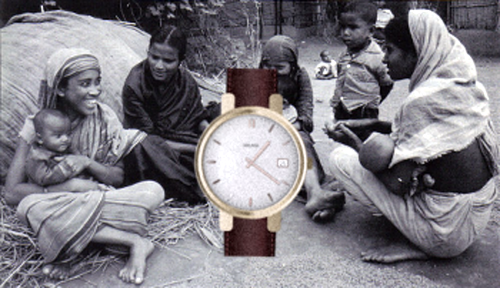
1:21
